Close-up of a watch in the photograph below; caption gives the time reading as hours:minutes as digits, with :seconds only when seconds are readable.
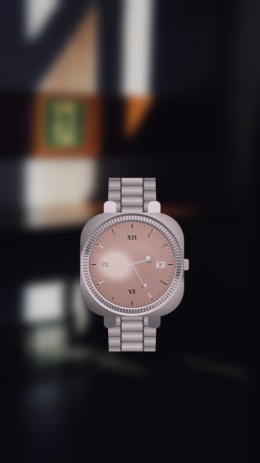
2:25
